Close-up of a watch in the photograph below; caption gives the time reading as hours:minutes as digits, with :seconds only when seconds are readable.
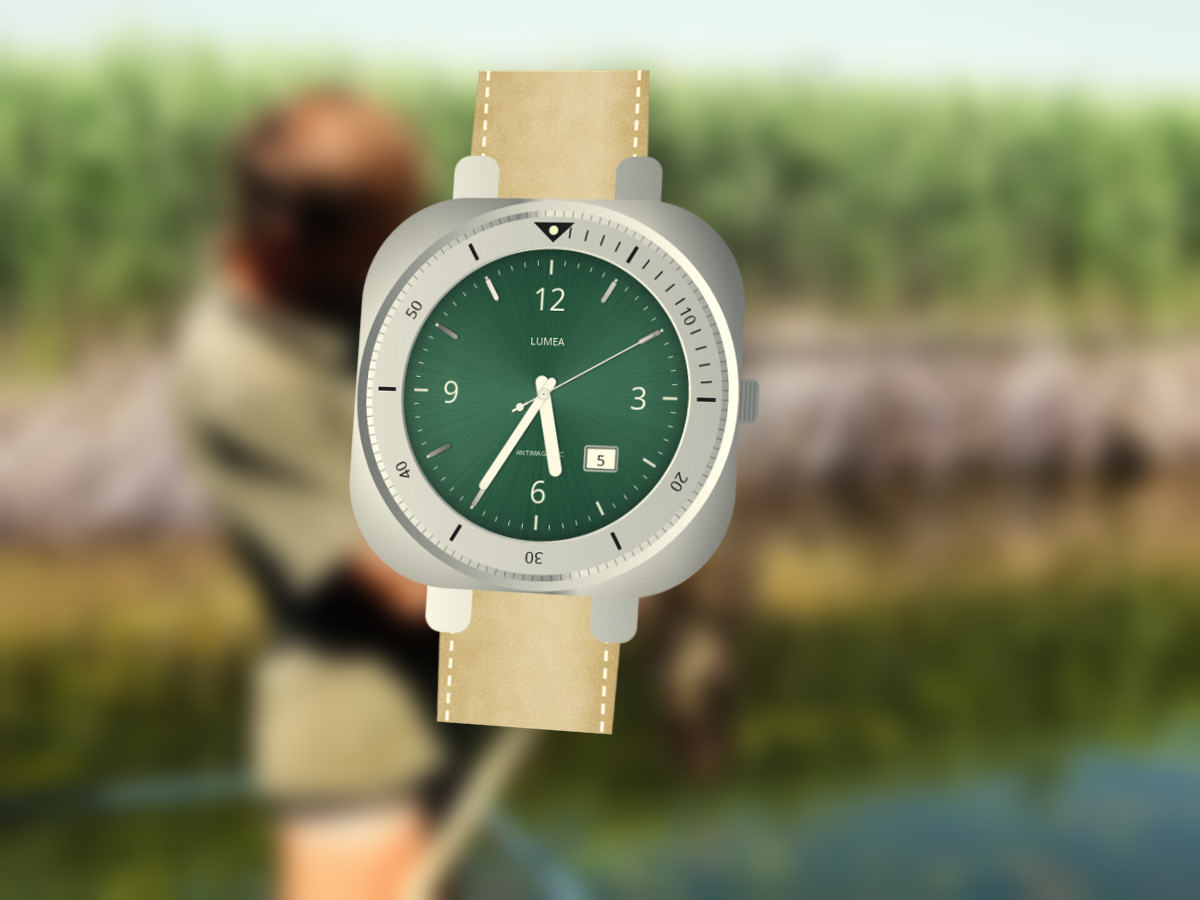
5:35:10
